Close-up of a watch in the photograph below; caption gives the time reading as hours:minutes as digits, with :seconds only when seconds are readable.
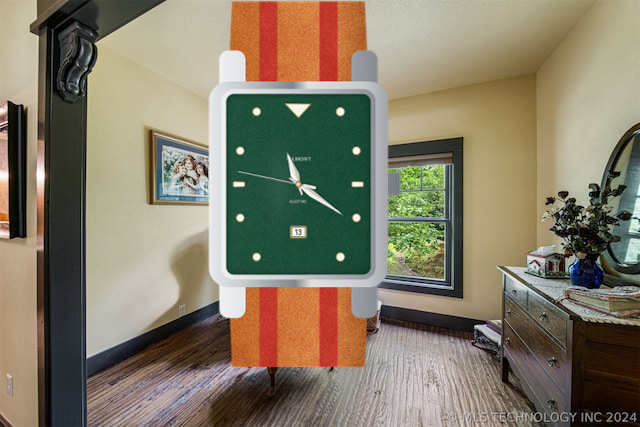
11:20:47
